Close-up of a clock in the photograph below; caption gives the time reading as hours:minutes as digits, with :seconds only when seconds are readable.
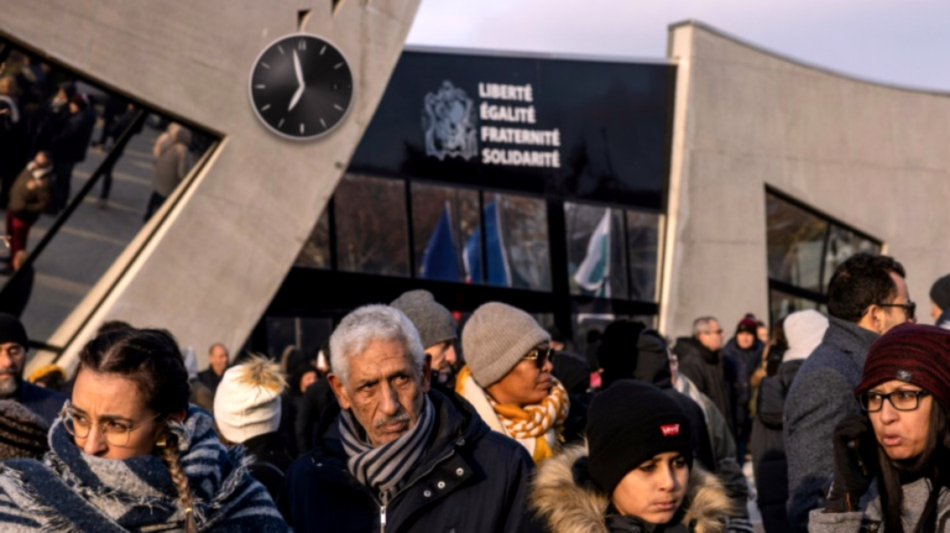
6:58
